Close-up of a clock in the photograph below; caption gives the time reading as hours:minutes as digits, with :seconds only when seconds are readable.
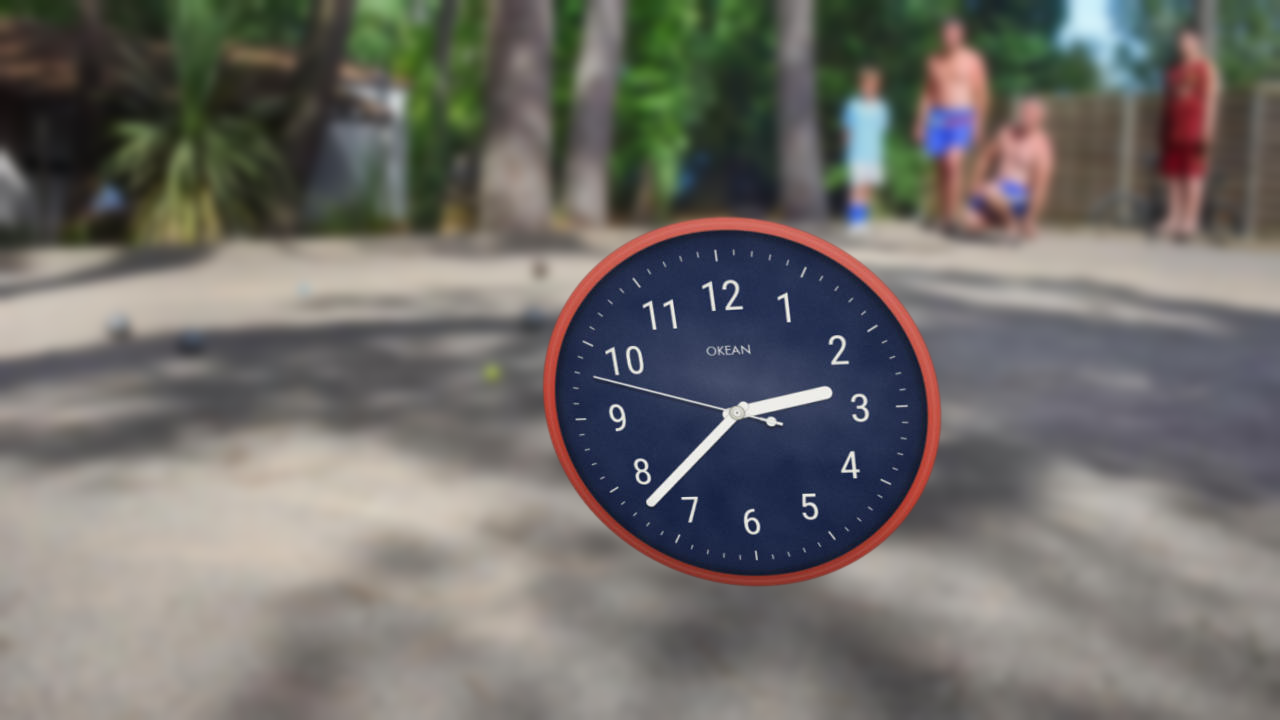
2:37:48
